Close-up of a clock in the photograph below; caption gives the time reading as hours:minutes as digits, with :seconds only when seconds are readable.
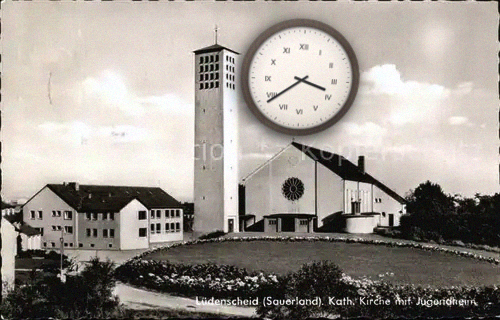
3:39
